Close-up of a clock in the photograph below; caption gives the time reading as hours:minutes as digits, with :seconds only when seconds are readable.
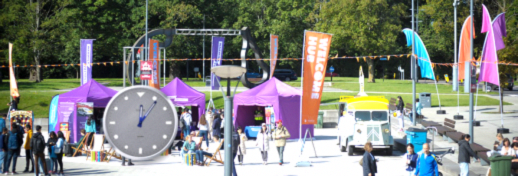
12:06
